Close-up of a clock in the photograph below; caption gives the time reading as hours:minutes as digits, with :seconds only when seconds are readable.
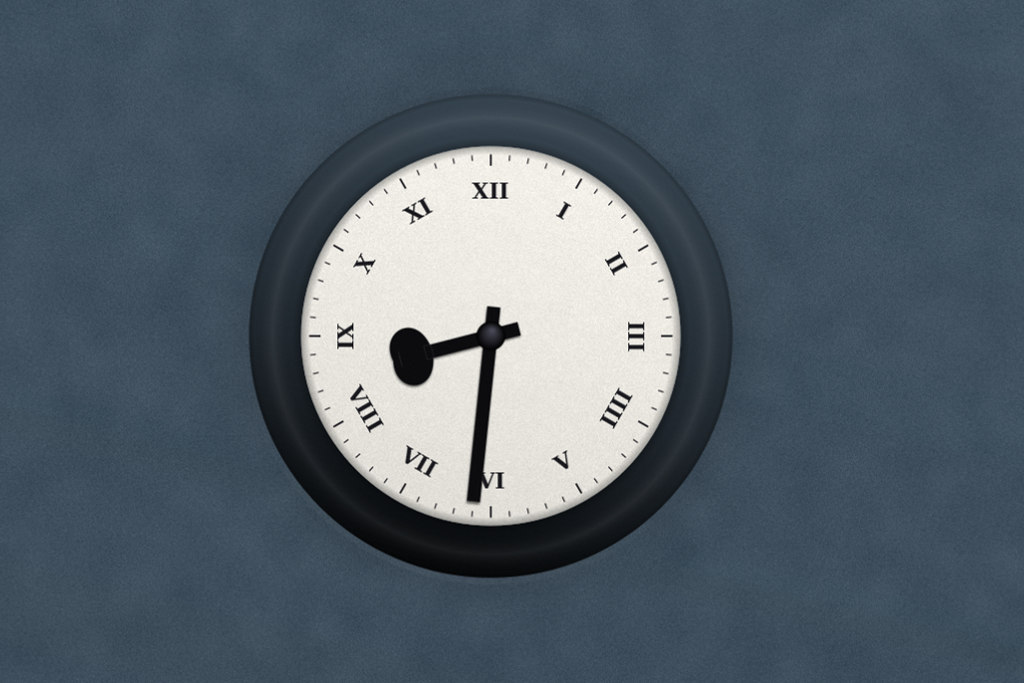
8:31
